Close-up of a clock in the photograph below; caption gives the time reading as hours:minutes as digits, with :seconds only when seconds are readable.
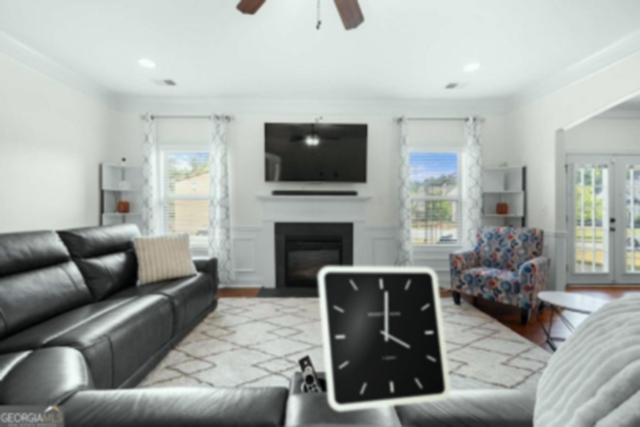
4:01
